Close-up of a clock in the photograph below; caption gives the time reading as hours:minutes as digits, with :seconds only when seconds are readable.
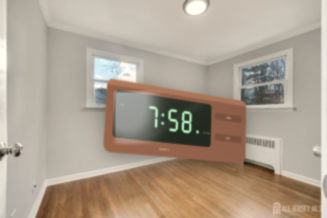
7:58
